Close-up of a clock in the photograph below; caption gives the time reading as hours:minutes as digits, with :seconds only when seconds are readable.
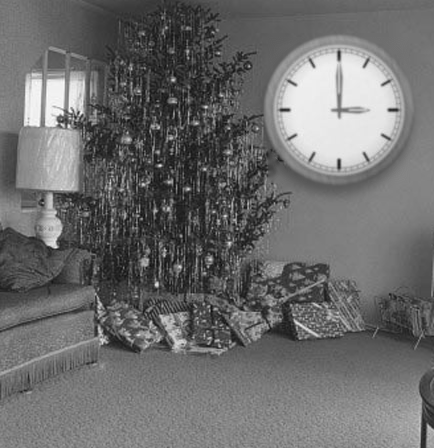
3:00
